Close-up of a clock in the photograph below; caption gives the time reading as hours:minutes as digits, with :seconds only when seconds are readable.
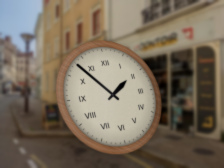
1:53
